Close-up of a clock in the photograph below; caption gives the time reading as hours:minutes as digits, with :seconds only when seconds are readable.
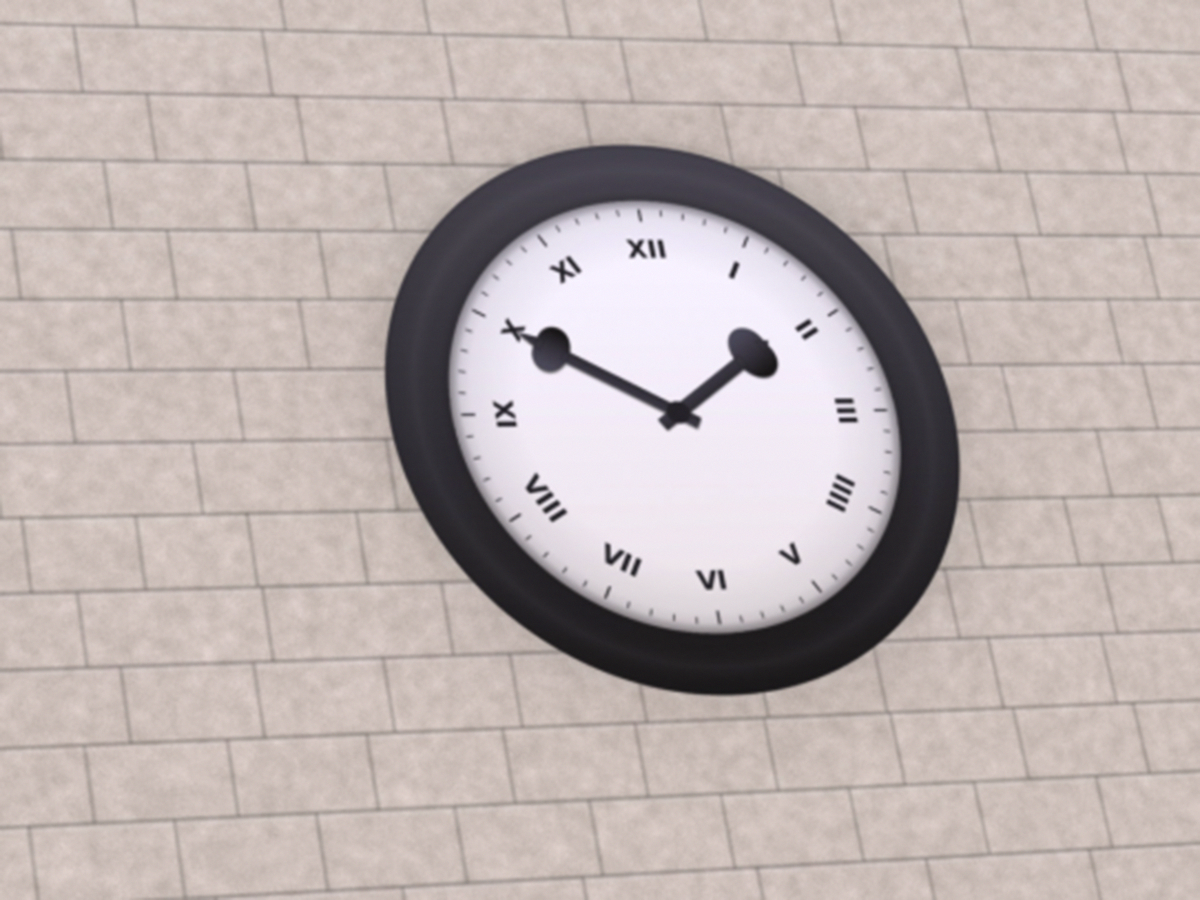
1:50
